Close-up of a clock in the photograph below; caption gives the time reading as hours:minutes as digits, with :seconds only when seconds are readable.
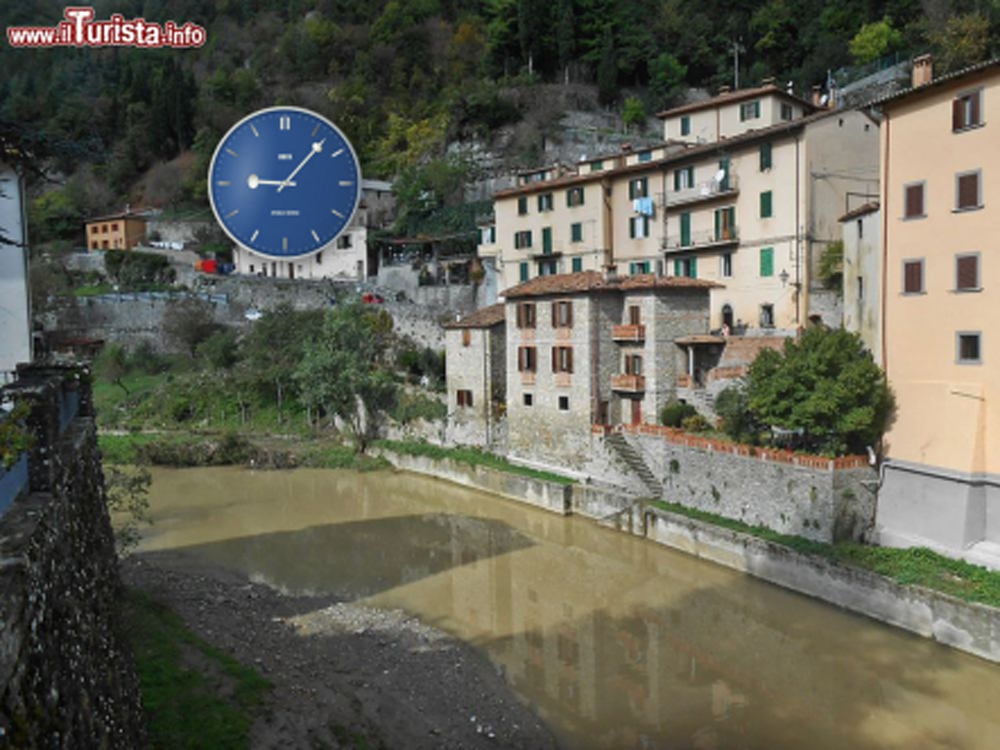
9:07
